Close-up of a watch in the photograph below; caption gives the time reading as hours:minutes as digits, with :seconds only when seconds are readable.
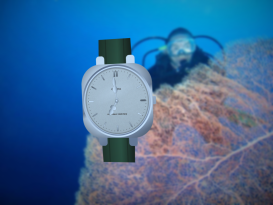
6:59
